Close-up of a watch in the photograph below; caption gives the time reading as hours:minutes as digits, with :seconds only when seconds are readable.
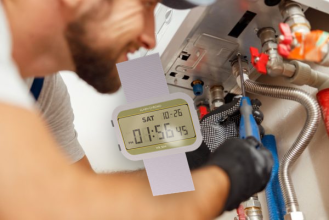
1:56:45
